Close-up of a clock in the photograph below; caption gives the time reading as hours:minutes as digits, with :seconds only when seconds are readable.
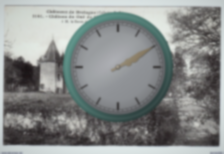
2:10
